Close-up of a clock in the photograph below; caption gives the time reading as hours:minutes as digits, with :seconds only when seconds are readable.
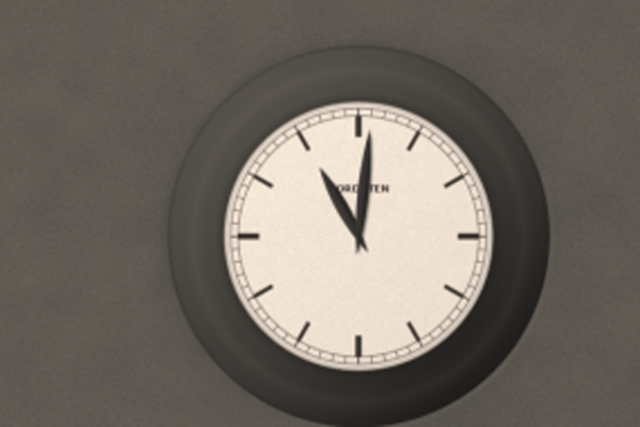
11:01
